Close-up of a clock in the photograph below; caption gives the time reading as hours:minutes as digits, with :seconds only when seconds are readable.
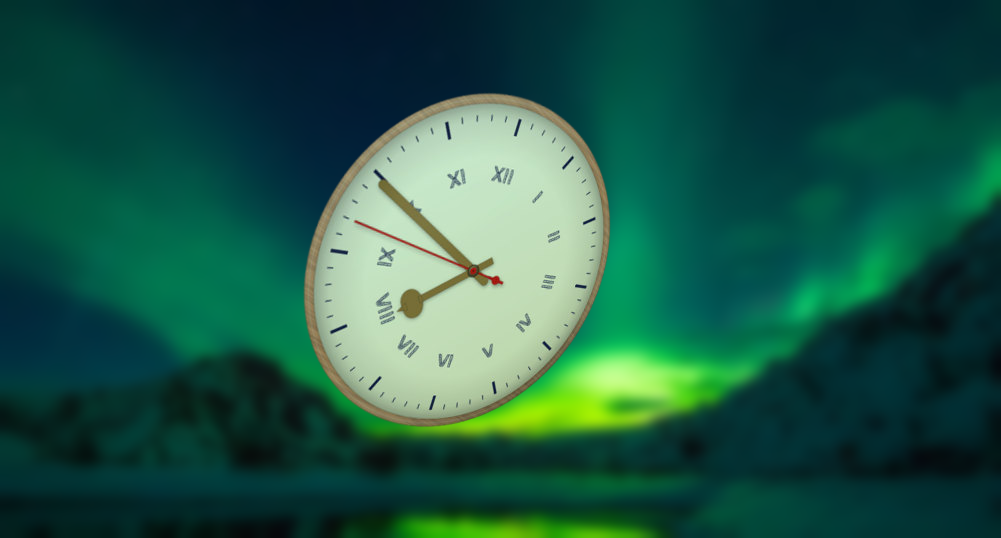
7:49:47
